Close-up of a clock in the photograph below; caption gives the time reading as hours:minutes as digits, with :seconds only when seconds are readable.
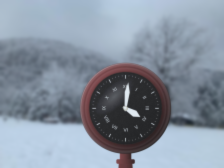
4:01
